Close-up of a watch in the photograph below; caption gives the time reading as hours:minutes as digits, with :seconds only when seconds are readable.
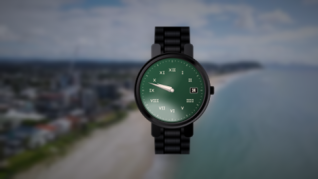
9:48
